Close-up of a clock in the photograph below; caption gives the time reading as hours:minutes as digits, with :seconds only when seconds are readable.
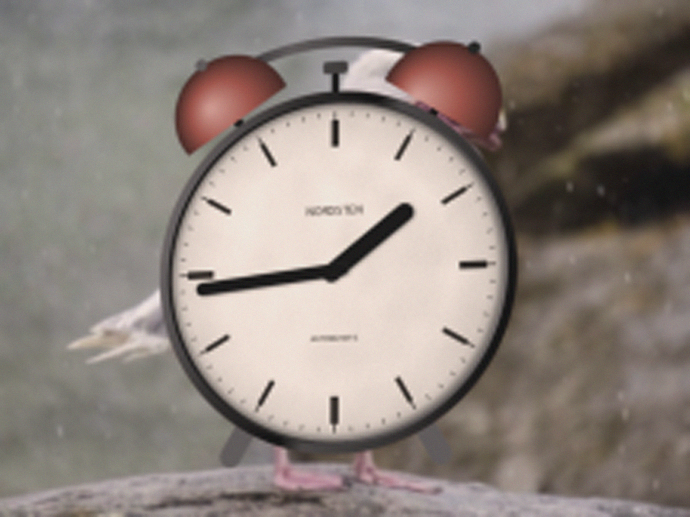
1:44
